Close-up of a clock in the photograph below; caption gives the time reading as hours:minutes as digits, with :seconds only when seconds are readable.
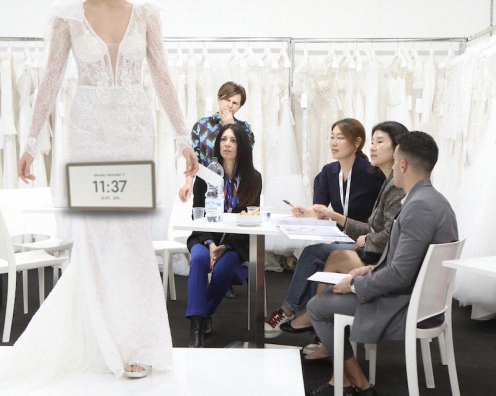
11:37
